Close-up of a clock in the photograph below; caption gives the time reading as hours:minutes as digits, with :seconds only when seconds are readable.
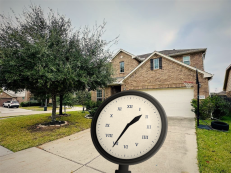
1:35
